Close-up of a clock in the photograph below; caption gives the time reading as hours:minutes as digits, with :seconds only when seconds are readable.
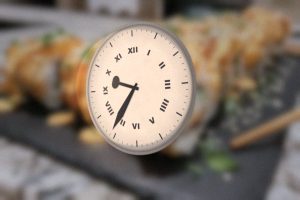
9:36
